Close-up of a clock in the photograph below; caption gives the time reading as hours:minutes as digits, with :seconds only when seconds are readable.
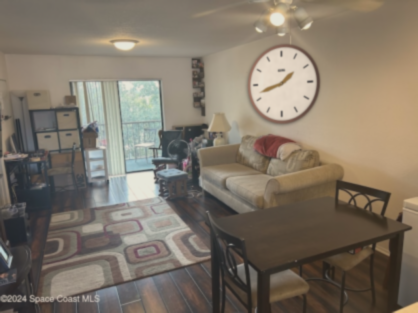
1:42
